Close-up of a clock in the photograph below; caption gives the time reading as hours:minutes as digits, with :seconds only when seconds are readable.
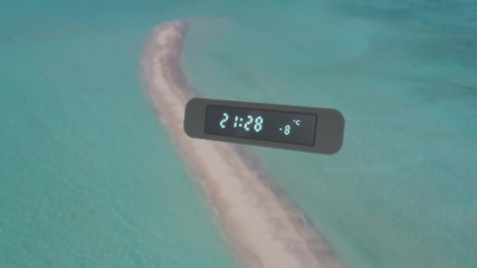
21:28
